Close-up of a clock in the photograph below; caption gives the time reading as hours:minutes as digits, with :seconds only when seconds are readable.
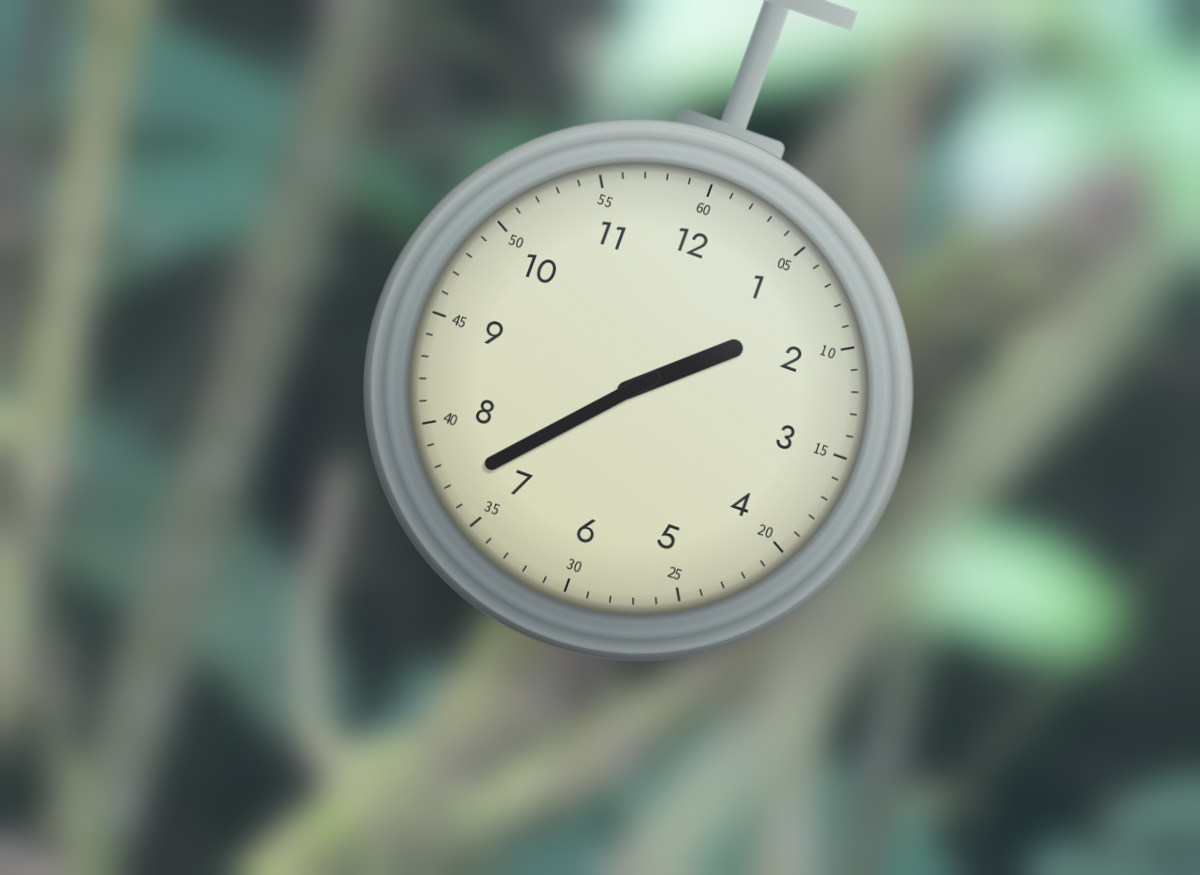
1:37
